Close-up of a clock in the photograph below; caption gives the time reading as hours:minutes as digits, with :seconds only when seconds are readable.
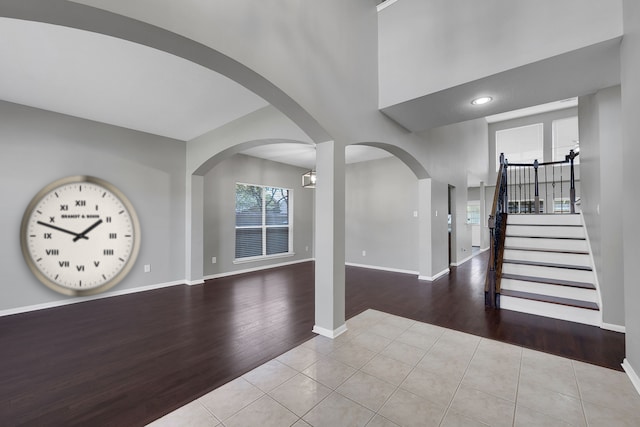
1:48
